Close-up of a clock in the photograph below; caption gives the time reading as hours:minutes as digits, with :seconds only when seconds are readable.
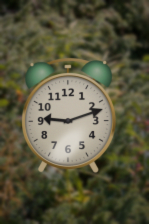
9:12
